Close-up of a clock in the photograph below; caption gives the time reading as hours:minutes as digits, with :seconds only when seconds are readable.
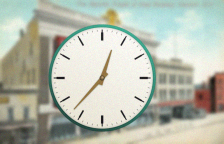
12:37
